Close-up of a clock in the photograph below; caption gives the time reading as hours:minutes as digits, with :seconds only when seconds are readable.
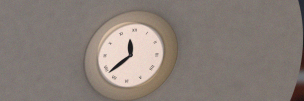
11:38
